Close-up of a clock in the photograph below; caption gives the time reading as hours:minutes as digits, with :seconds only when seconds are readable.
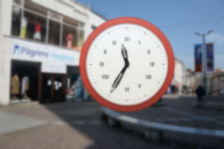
11:35
